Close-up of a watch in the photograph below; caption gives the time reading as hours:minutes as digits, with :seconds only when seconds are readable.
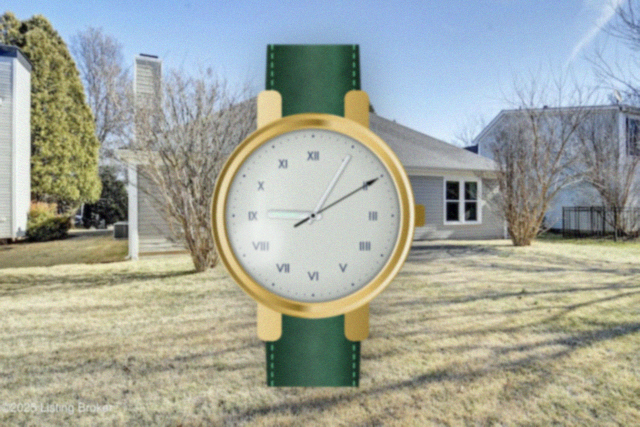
9:05:10
